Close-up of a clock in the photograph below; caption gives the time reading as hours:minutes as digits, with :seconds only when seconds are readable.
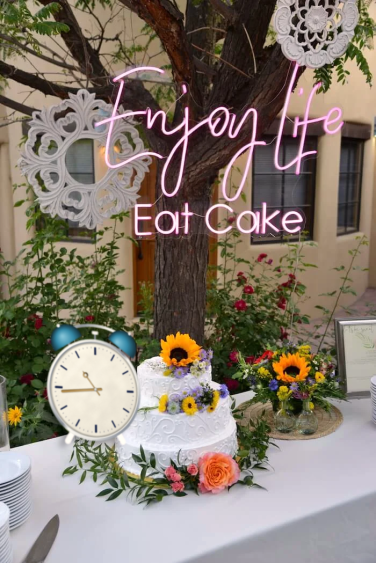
10:44
